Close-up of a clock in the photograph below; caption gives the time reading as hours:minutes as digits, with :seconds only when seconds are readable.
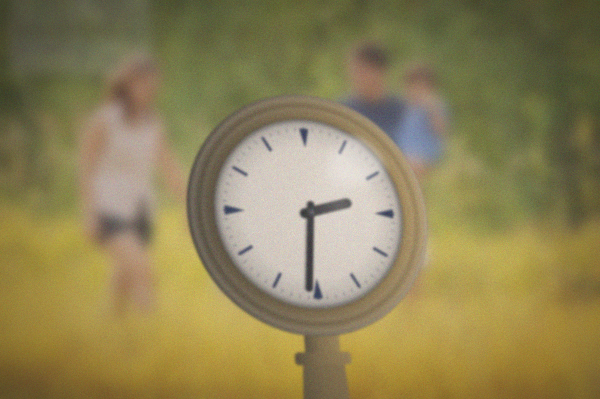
2:31
